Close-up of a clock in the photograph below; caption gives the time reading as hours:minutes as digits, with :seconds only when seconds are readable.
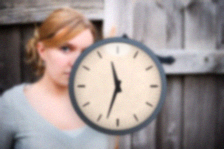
11:33
